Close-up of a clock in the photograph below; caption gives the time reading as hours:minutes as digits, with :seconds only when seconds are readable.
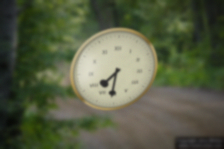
7:31
